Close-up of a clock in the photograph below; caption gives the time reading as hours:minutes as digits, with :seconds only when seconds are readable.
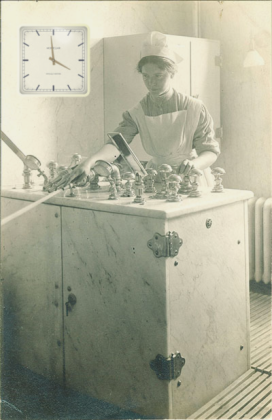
3:59
